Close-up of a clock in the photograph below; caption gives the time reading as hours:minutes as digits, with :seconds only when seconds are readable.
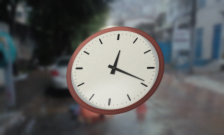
12:19
